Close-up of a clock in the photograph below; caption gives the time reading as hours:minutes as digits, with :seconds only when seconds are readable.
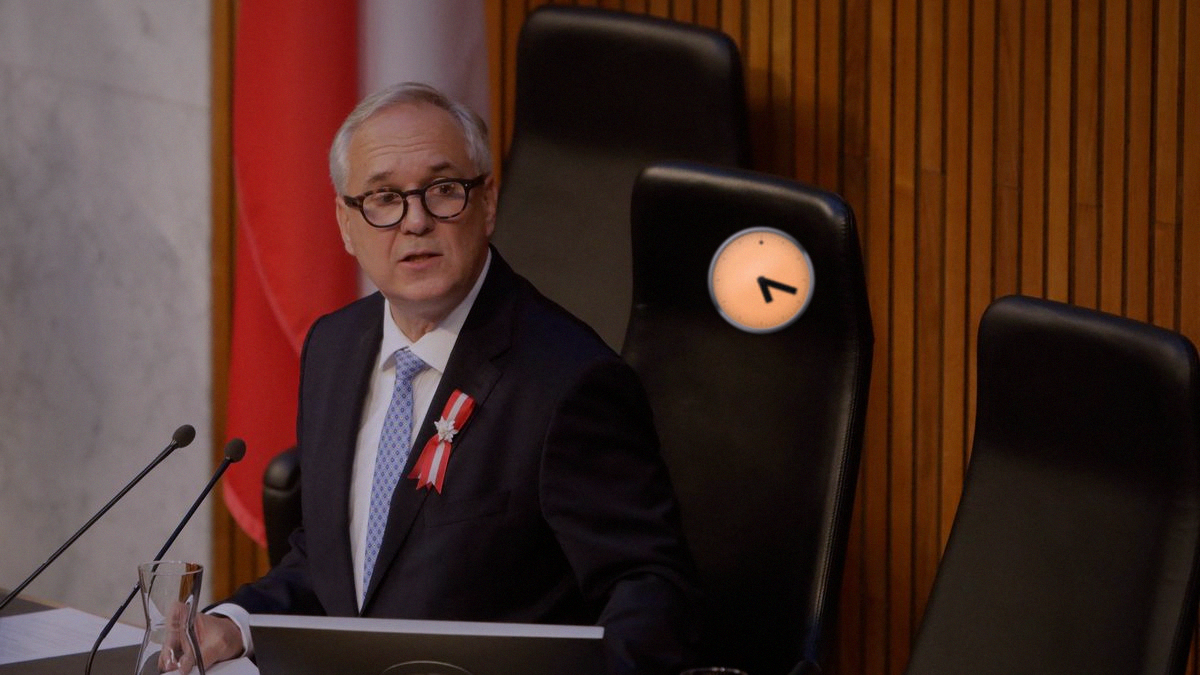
5:18
